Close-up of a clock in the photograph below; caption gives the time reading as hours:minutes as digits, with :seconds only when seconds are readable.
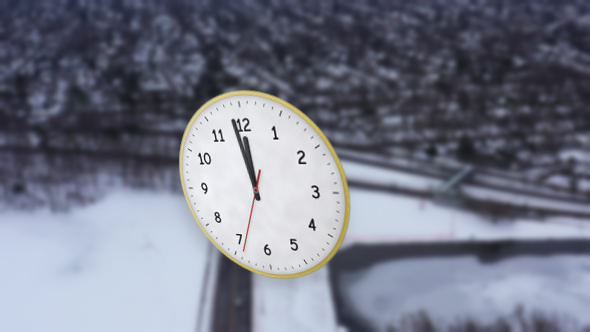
11:58:34
